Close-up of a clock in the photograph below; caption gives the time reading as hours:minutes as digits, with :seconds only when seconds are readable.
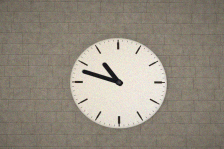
10:48
